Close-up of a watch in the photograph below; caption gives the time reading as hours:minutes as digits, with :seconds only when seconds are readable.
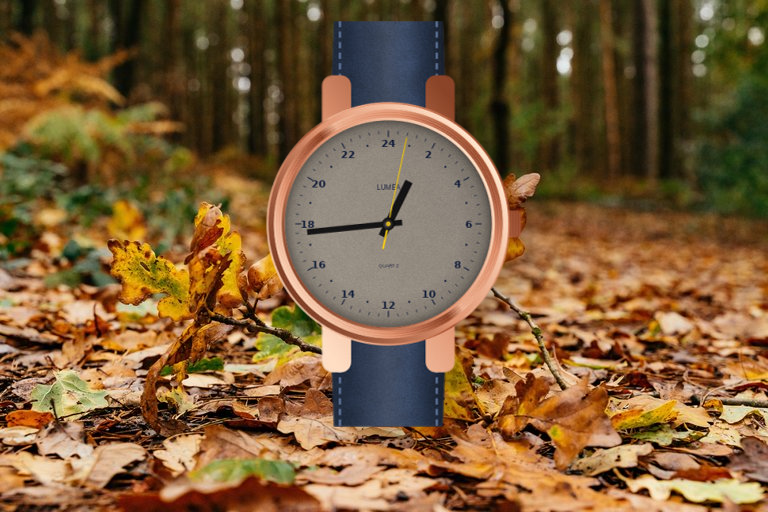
1:44:02
